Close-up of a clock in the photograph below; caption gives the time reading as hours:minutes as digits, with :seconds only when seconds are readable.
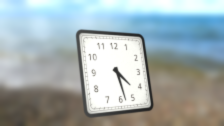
4:28
